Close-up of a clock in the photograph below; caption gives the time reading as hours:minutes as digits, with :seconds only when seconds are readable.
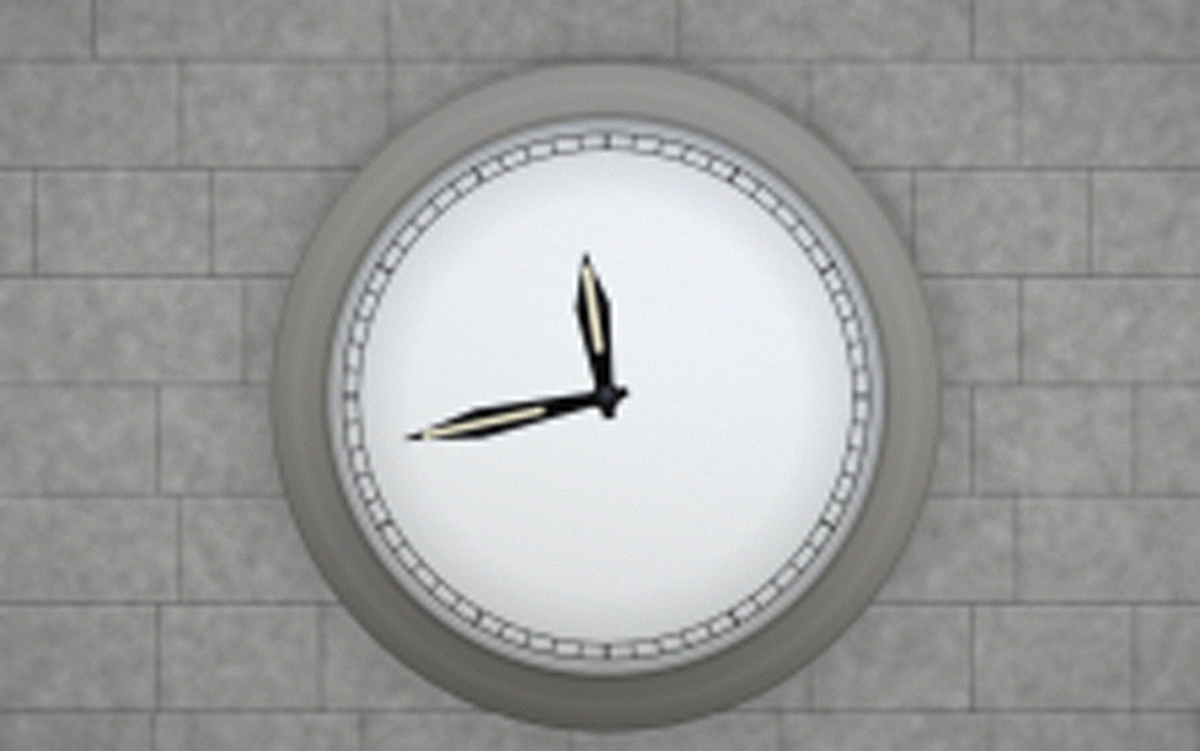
11:43
